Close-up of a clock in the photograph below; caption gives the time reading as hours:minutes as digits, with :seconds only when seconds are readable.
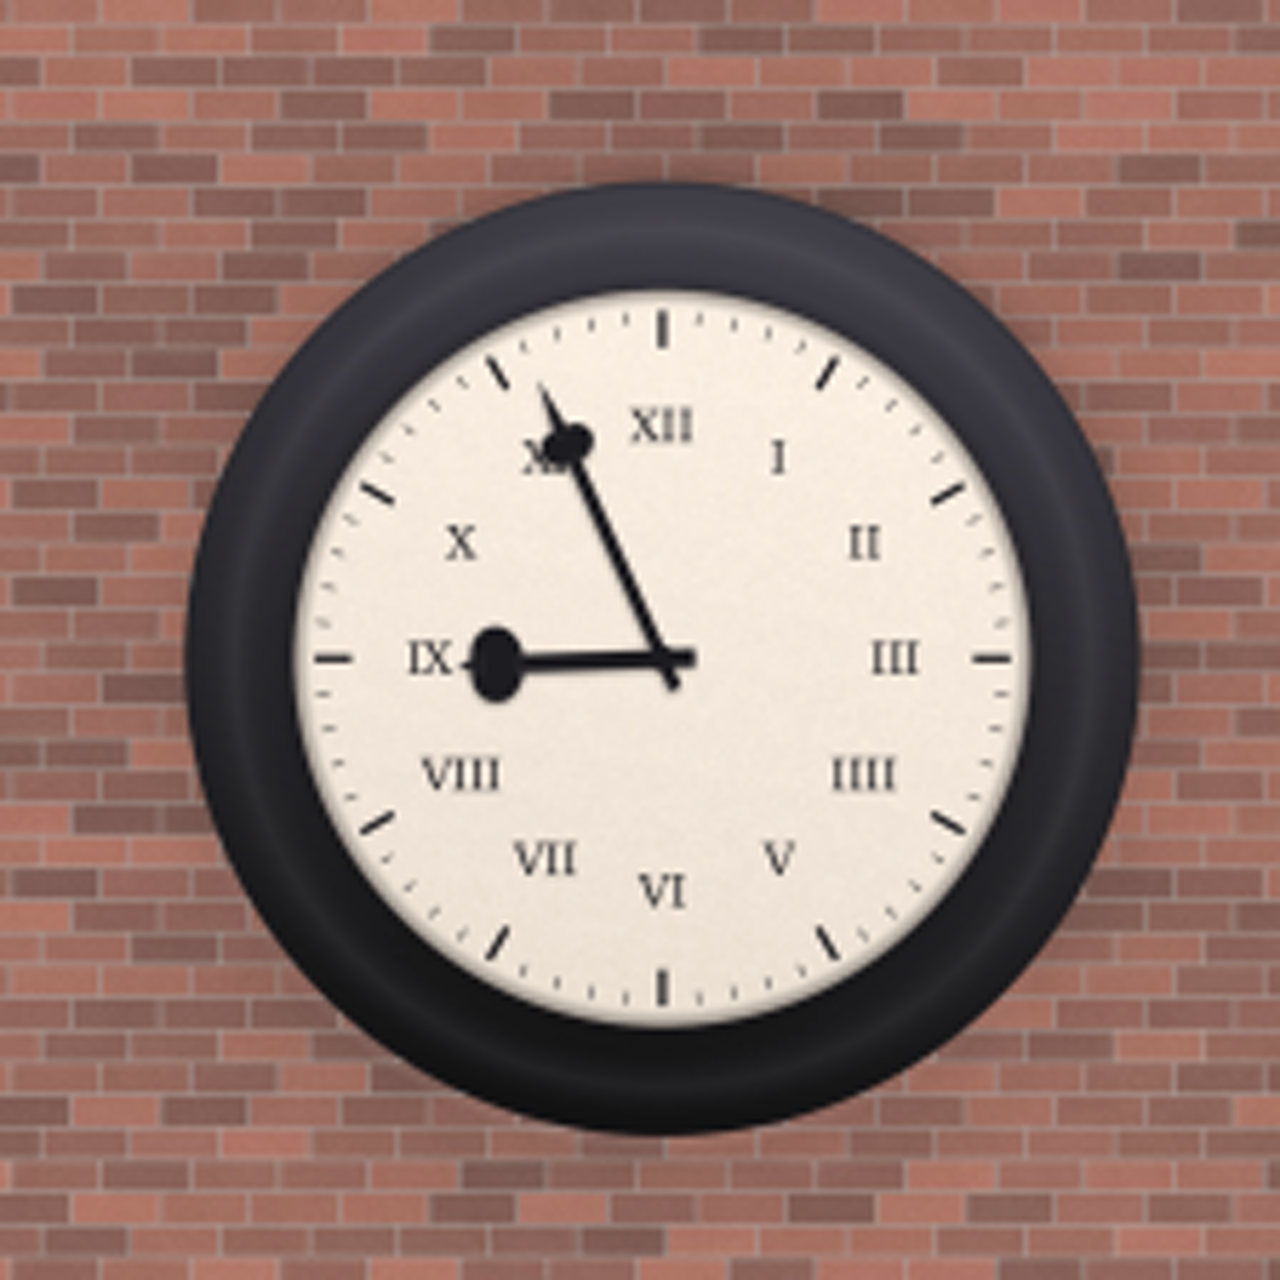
8:56
